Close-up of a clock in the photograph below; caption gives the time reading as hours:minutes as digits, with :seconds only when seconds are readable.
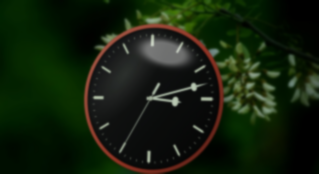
3:12:35
